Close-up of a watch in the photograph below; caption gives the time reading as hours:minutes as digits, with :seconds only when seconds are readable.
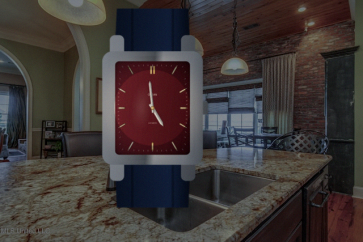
4:59
